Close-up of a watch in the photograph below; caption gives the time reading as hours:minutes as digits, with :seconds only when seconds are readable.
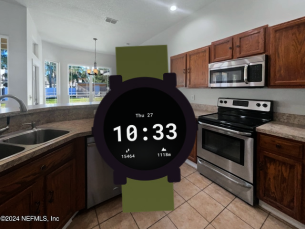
10:33
